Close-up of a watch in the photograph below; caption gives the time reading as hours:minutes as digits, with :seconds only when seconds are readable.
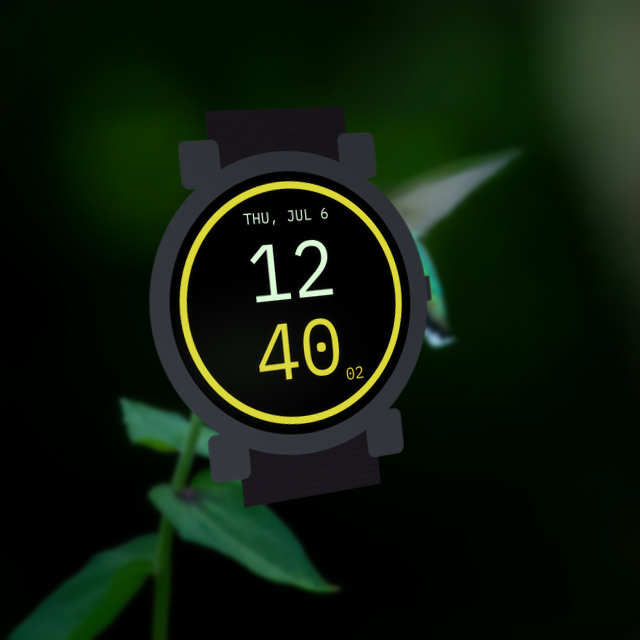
12:40:02
